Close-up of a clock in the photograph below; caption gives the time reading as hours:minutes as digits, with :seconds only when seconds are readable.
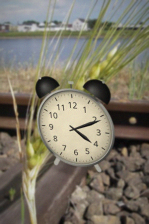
4:11
